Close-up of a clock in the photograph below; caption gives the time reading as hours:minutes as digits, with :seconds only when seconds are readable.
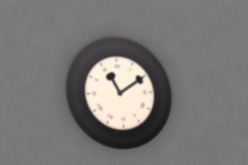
11:10
